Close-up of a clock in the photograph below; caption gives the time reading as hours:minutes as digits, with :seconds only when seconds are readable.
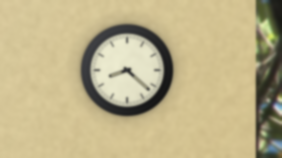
8:22
